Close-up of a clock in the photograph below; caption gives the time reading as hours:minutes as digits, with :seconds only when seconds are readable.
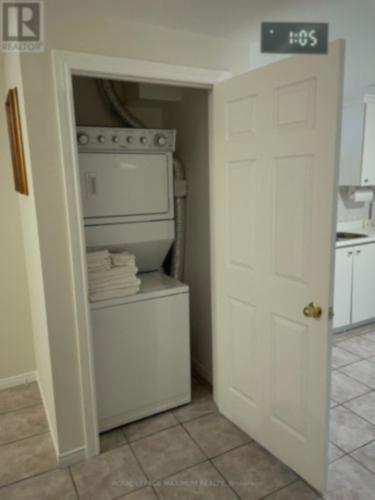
1:05
